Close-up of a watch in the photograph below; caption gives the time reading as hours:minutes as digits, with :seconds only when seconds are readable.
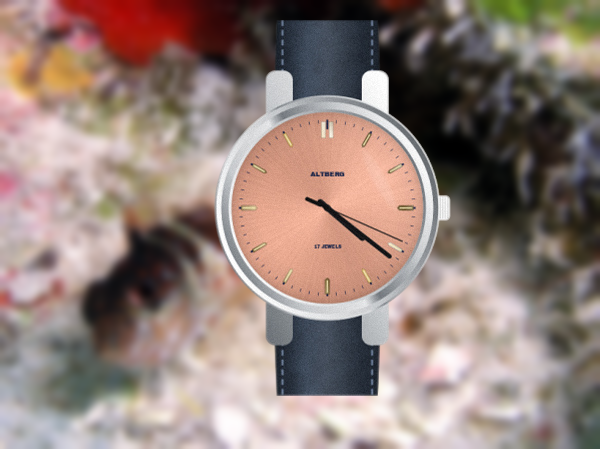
4:21:19
